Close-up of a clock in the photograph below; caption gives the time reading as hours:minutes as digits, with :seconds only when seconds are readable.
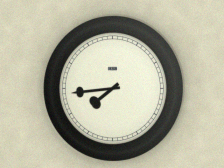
7:44
